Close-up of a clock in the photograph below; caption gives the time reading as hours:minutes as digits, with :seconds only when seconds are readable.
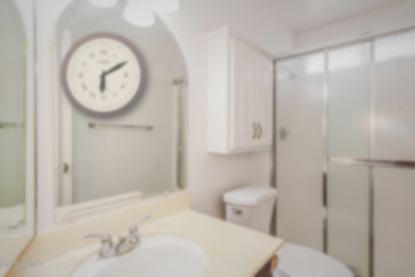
6:10
